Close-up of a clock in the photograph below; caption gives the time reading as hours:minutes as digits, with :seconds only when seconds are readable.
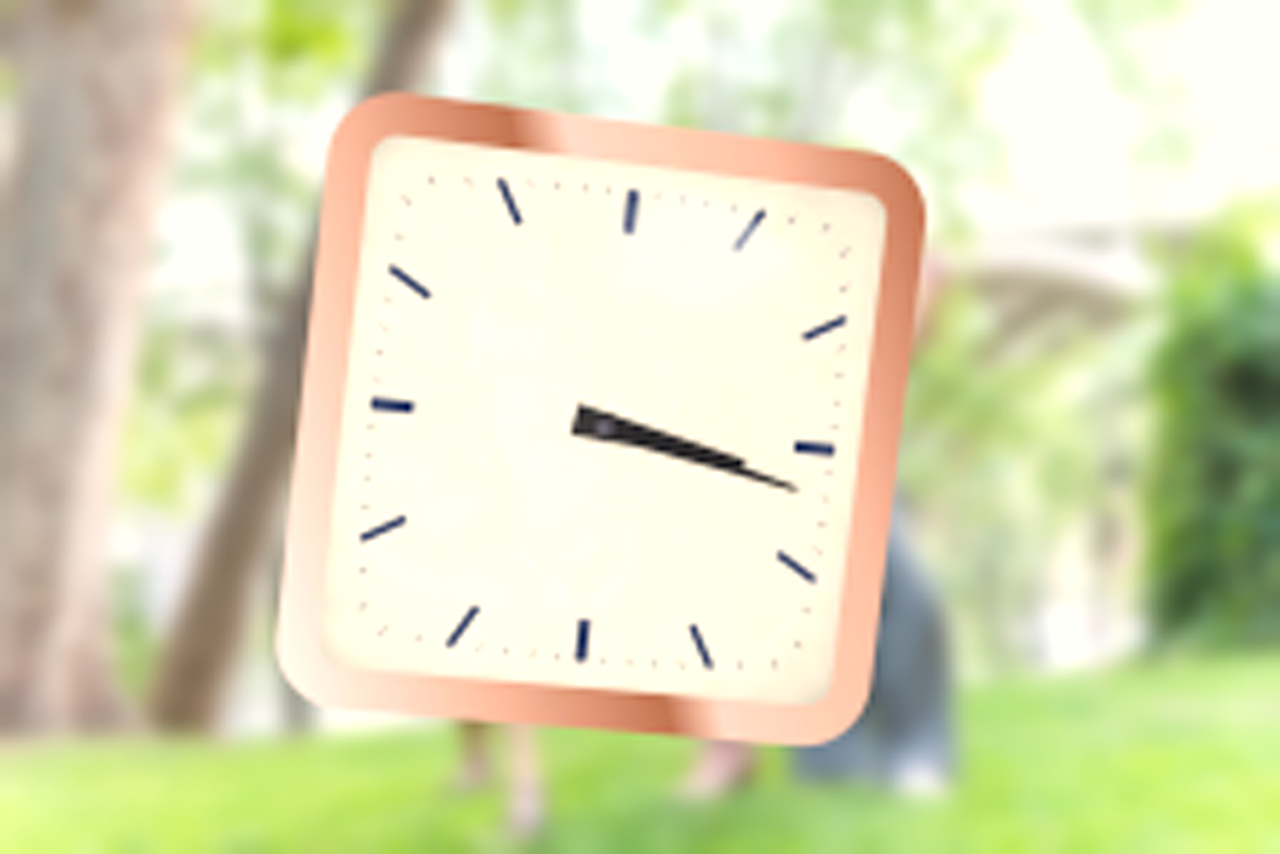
3:17
